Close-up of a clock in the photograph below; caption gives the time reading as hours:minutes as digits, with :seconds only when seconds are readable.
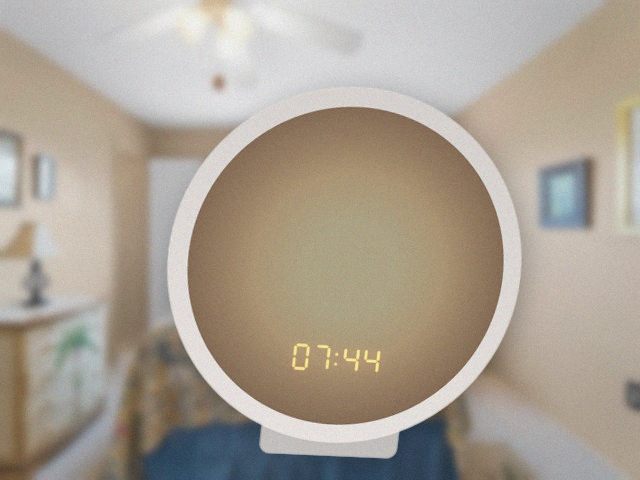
7:44
